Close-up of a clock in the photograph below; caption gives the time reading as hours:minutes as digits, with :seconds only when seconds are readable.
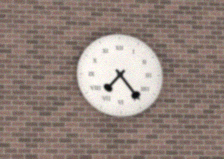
7:24
